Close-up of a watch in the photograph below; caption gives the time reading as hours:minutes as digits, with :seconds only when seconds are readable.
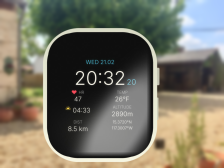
20:32:20
